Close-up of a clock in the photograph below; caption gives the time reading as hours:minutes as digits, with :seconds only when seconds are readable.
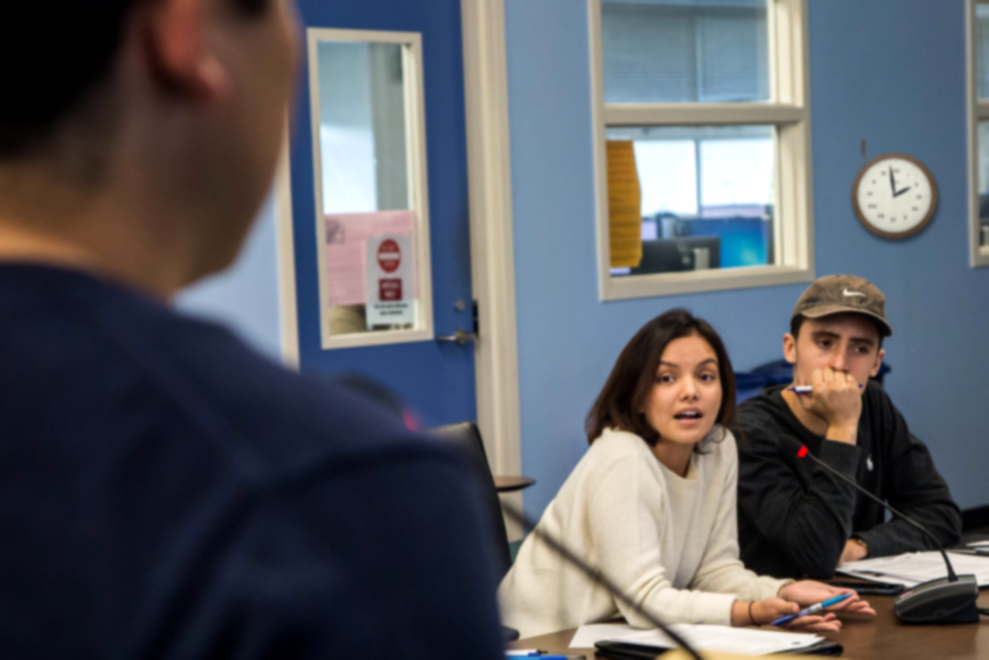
1:58
